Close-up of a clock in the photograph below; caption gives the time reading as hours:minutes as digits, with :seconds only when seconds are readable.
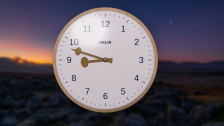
8:48
